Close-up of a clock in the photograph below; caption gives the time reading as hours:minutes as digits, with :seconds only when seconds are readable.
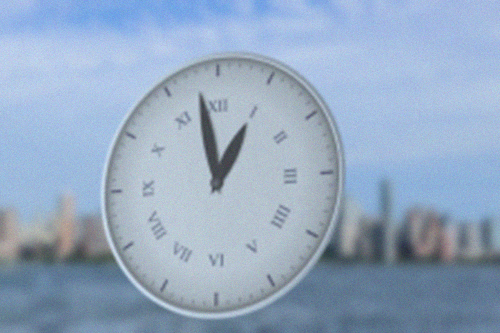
12:58
